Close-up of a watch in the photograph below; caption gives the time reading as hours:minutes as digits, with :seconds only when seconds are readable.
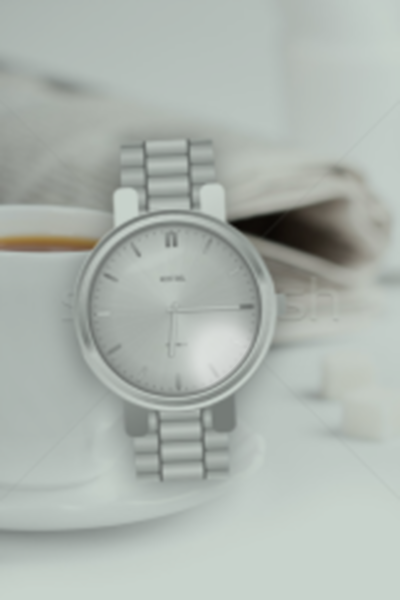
6:15
